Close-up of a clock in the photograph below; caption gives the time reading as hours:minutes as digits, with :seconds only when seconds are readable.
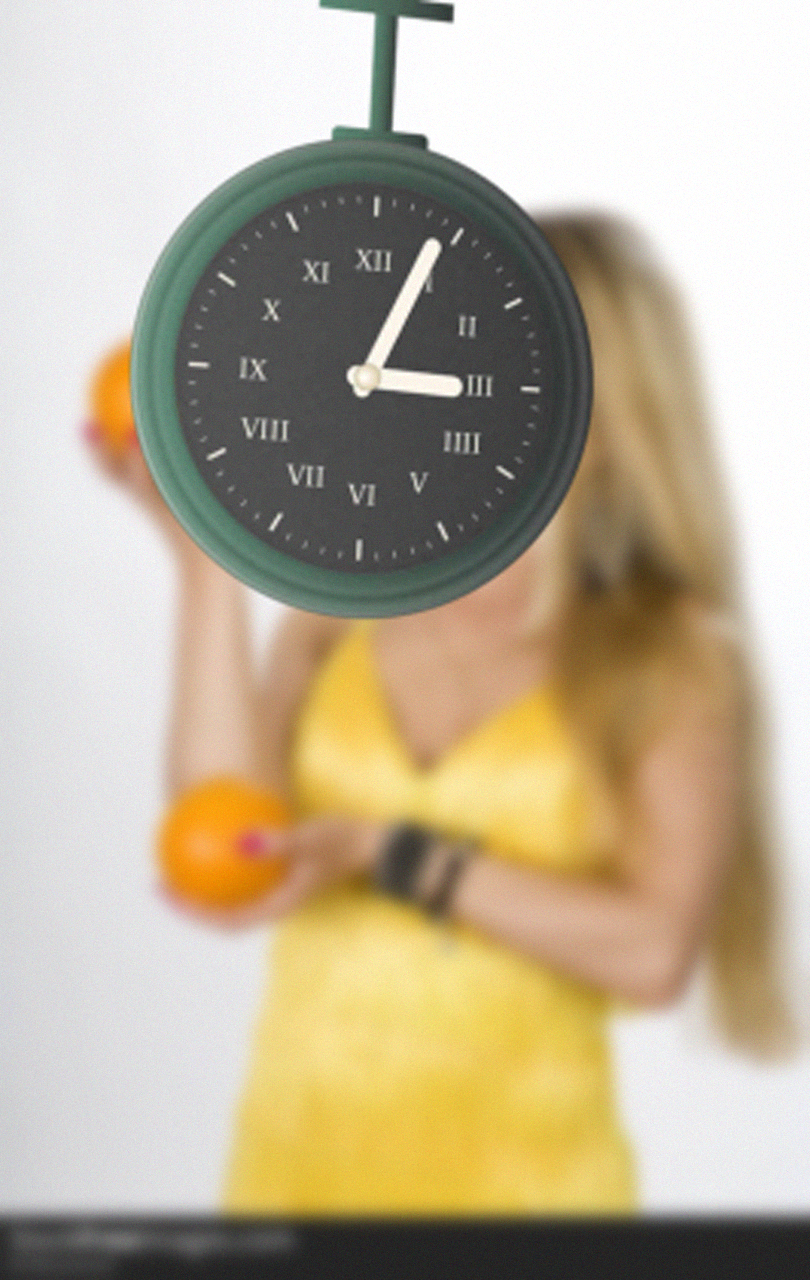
3:04
